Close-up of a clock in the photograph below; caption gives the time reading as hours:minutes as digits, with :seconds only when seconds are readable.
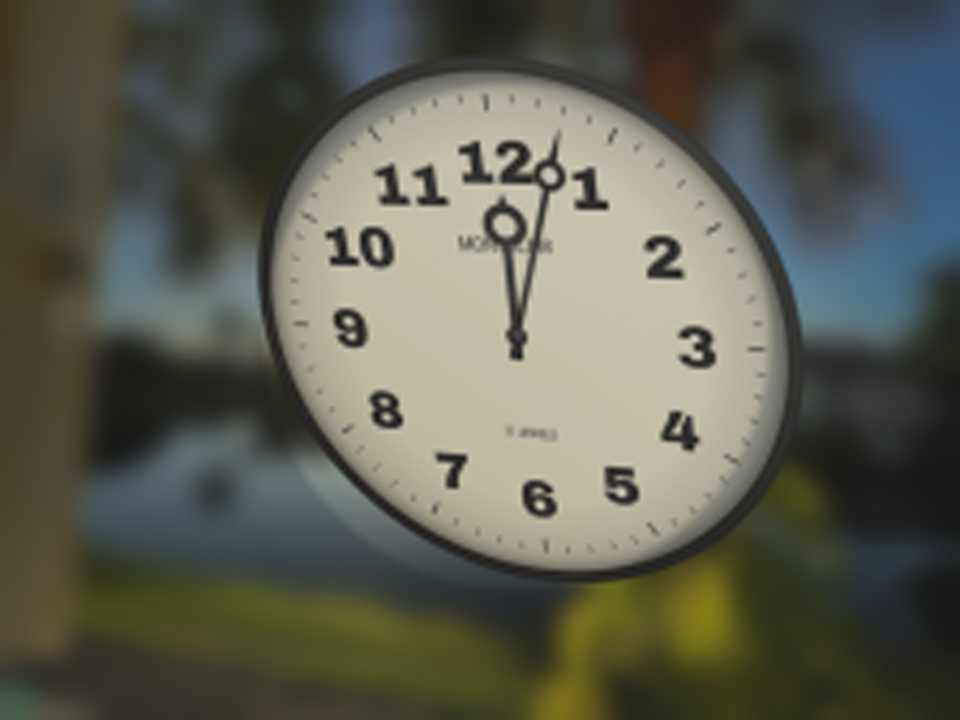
12:03
